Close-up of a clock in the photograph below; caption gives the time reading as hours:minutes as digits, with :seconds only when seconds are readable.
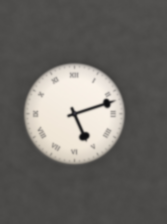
5:12
